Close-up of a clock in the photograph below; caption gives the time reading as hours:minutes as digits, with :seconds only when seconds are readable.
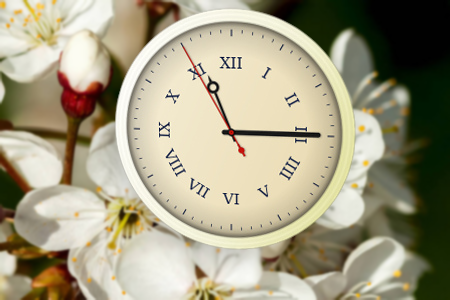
11:14:55
